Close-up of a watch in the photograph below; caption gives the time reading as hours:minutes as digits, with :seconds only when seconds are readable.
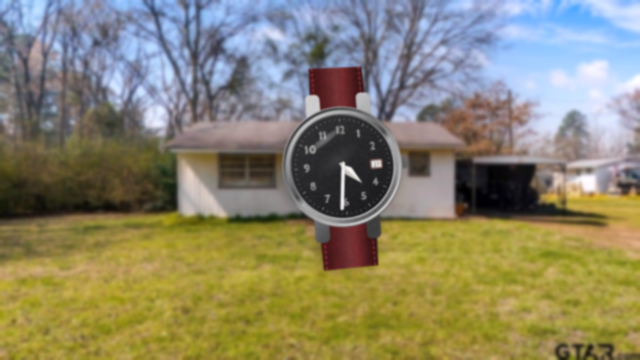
4:31
